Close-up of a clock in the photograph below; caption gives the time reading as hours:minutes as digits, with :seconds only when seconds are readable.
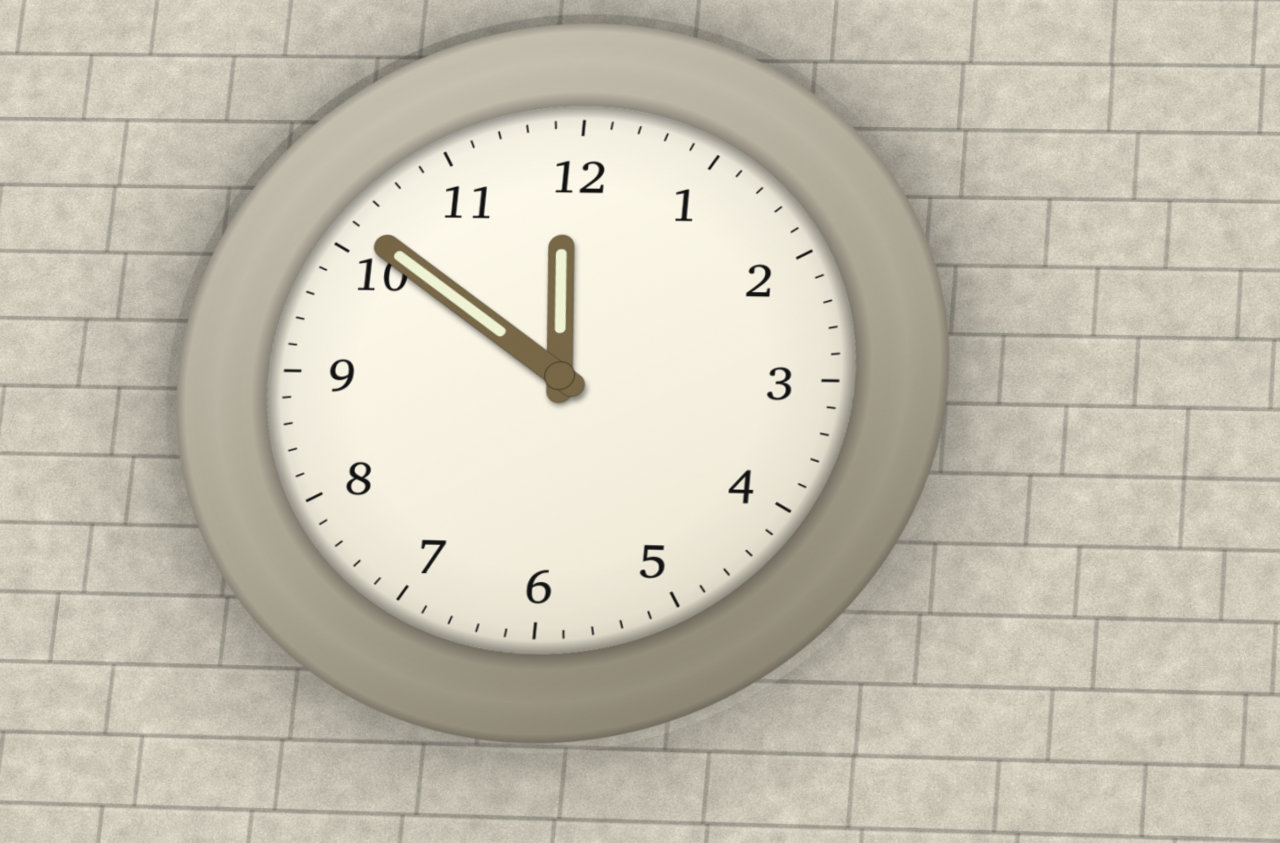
11:51
